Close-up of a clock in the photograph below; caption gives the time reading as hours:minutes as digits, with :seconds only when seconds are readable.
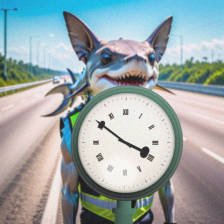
3:51
